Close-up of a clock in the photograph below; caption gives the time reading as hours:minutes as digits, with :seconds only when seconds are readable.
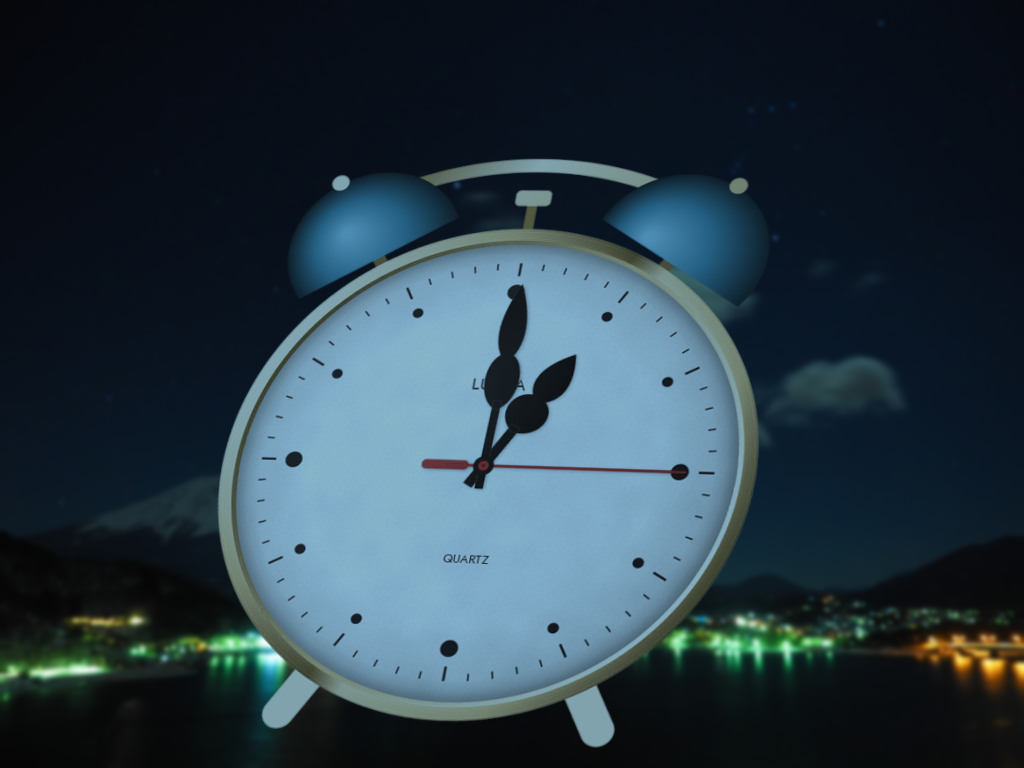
1:00:15
